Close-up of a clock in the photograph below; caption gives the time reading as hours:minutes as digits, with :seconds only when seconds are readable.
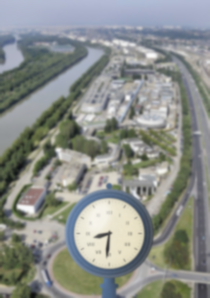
8:31
